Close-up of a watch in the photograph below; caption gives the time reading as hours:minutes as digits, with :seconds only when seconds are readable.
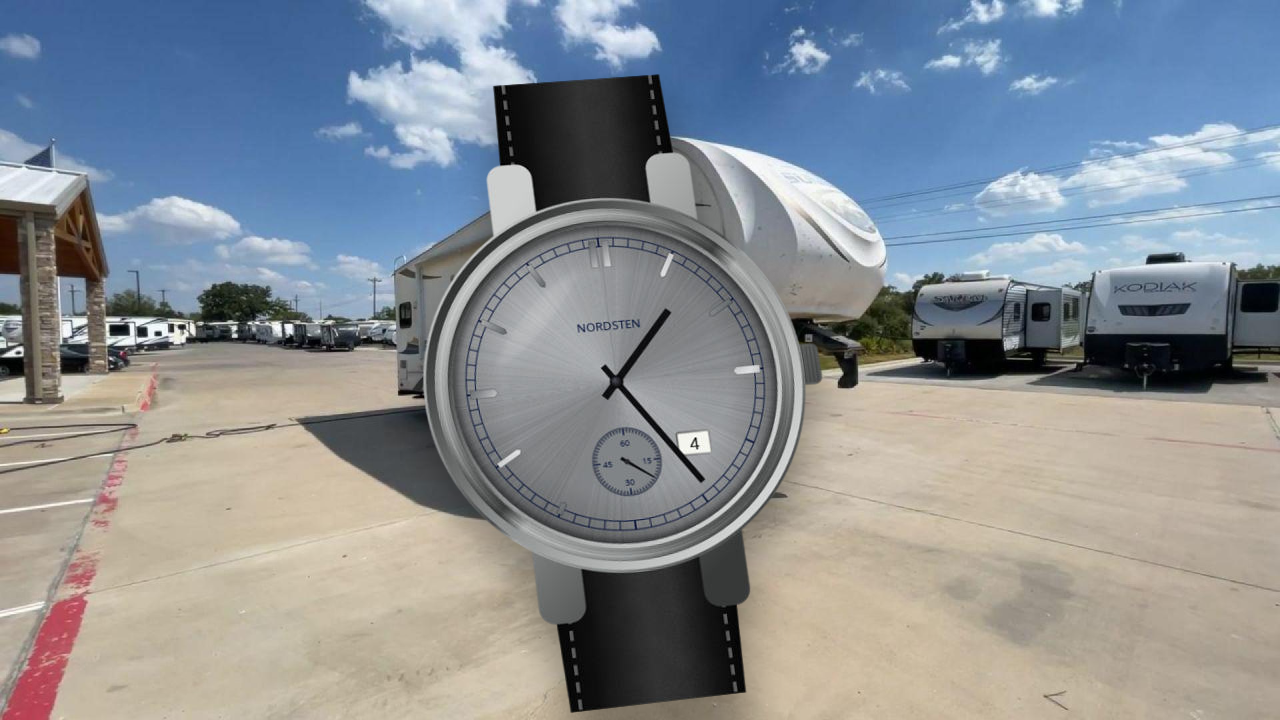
1:24:21
